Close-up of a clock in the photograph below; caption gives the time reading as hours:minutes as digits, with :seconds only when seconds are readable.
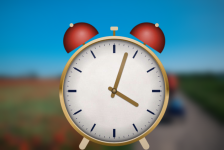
4:03
